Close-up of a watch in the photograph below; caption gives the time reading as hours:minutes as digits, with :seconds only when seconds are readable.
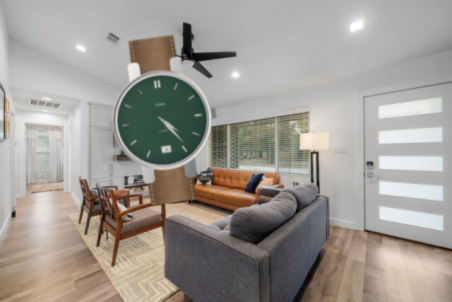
4:24
